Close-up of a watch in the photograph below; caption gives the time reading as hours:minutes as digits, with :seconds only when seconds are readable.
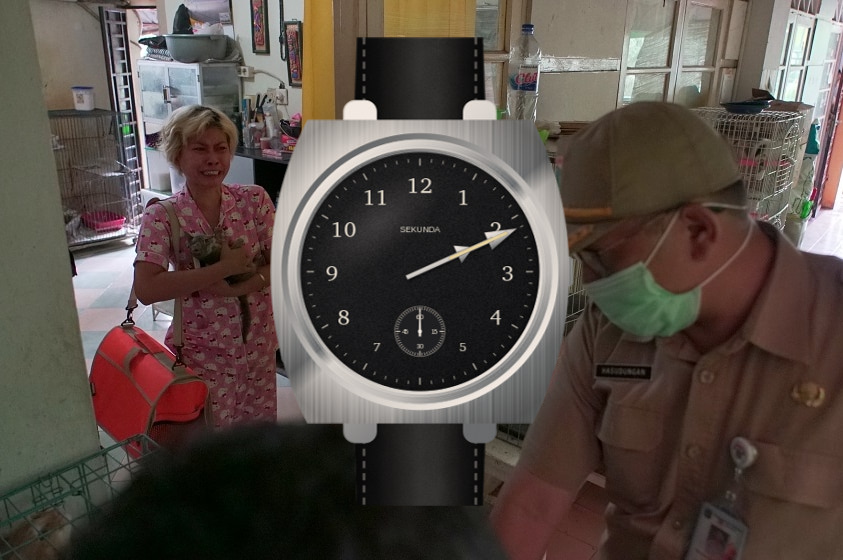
2:11
